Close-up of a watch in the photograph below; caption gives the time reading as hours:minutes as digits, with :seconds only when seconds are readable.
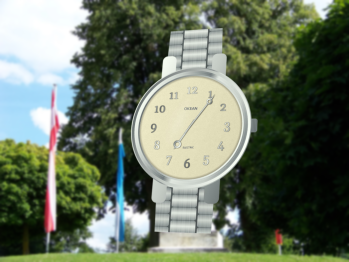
7:06
